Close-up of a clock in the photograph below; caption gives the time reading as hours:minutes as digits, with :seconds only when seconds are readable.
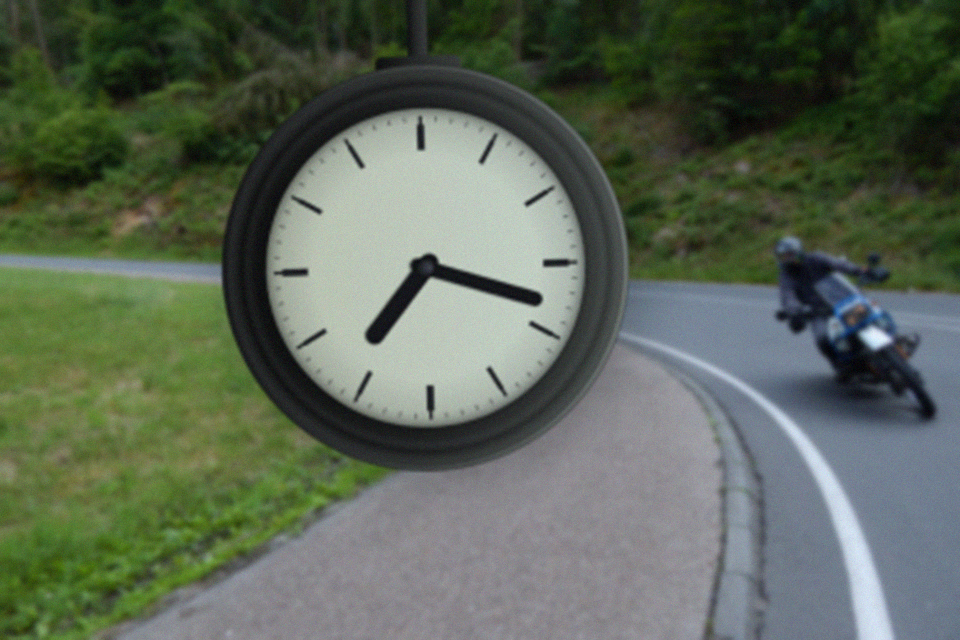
7:18
